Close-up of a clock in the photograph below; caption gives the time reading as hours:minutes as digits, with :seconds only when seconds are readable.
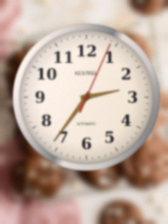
2:36:04
